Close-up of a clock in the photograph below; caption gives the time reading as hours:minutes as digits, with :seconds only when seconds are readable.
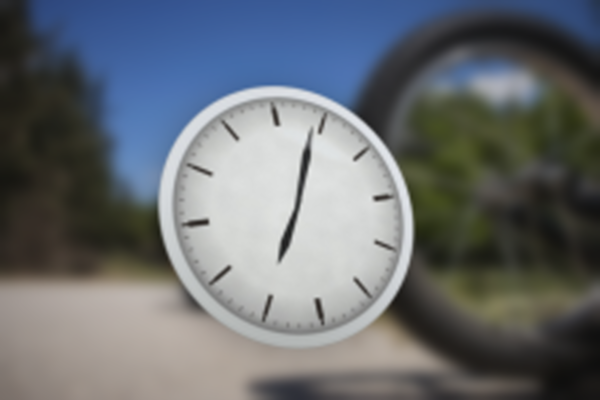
7:04
